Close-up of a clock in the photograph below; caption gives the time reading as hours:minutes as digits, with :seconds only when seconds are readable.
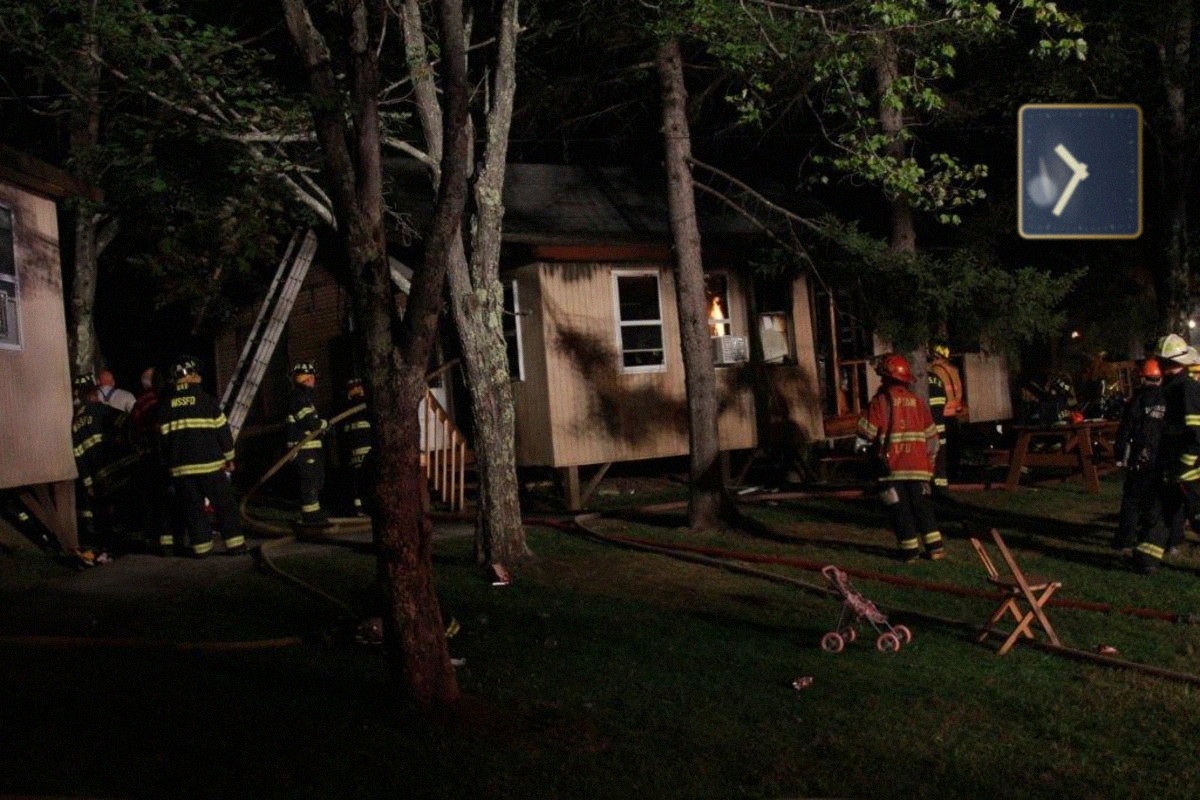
10:35
